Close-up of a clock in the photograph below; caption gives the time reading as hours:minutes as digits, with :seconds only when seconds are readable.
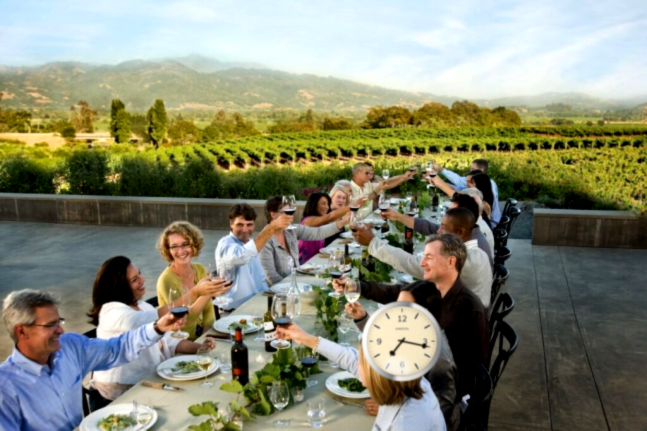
7:17
